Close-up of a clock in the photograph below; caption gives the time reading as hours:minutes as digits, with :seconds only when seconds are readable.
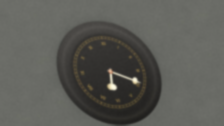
6:19
